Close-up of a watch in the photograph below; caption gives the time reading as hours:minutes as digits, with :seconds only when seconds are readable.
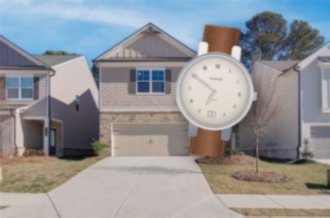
6:50
